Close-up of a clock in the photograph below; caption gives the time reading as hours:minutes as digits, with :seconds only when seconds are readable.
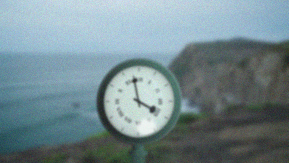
3:58
